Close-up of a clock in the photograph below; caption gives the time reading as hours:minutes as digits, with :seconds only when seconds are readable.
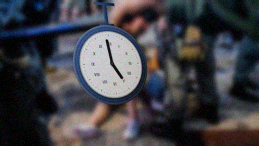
4:59
